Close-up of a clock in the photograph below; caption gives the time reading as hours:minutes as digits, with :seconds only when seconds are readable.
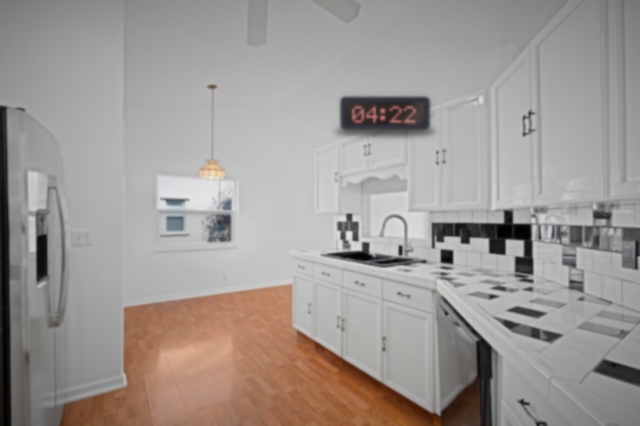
4:22
